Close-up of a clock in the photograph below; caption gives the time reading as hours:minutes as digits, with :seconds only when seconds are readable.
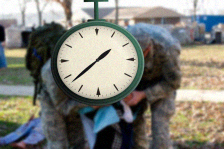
1:38
